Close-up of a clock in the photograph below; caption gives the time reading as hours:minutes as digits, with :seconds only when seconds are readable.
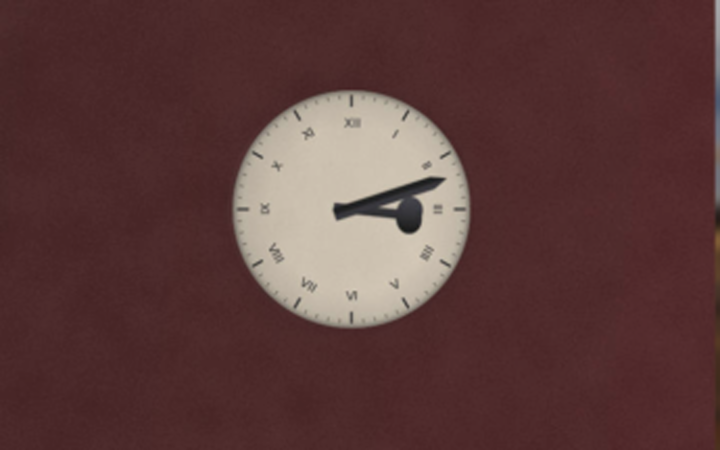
3:12
